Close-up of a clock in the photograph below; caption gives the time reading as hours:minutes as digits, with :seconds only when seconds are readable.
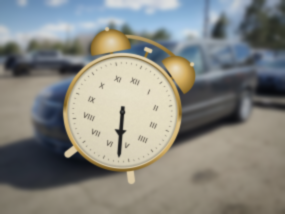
5:27
